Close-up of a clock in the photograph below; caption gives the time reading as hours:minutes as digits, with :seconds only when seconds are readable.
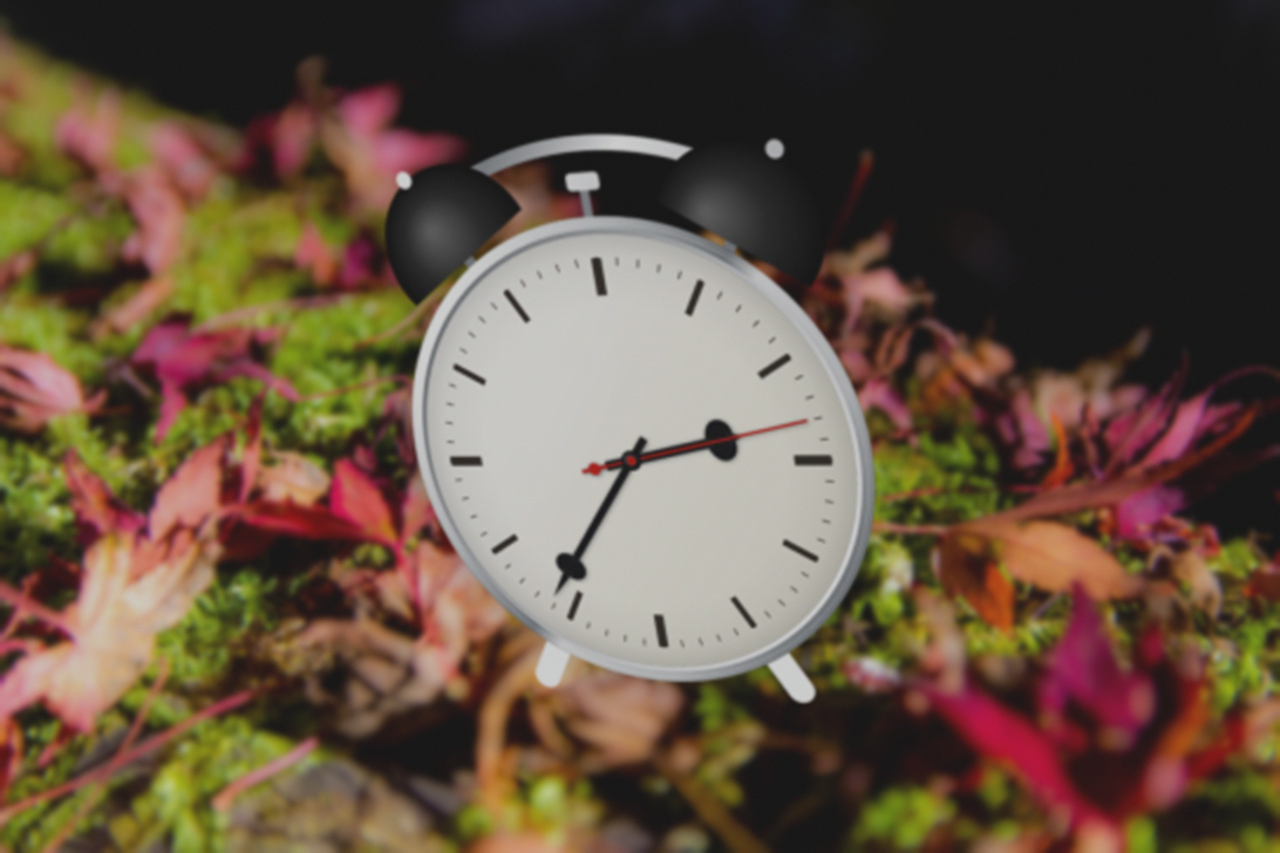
2:36:13
